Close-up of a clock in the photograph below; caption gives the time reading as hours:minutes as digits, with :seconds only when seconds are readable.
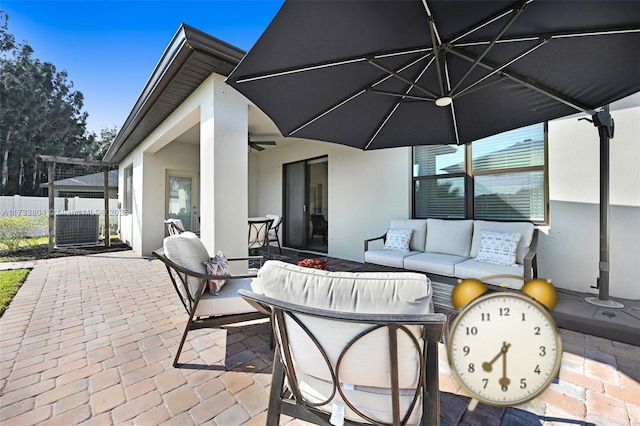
7:30
